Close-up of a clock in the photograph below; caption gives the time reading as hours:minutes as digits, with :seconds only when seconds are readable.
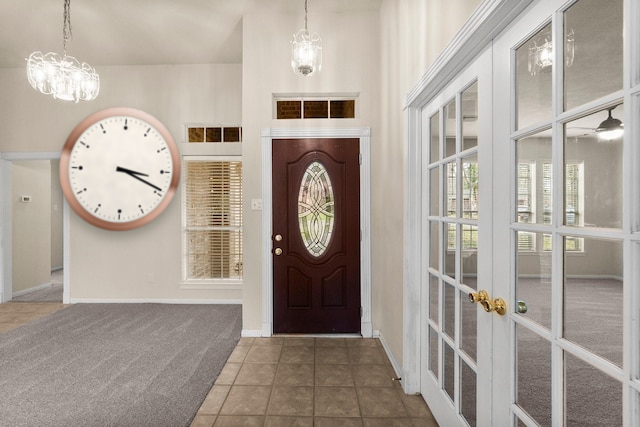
3:19
